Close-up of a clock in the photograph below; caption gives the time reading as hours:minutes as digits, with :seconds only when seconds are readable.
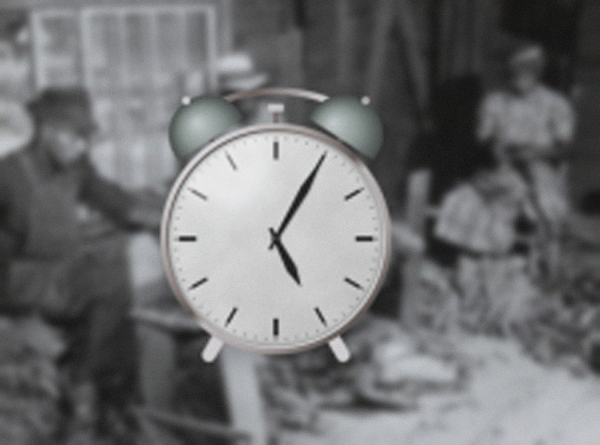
5:05
